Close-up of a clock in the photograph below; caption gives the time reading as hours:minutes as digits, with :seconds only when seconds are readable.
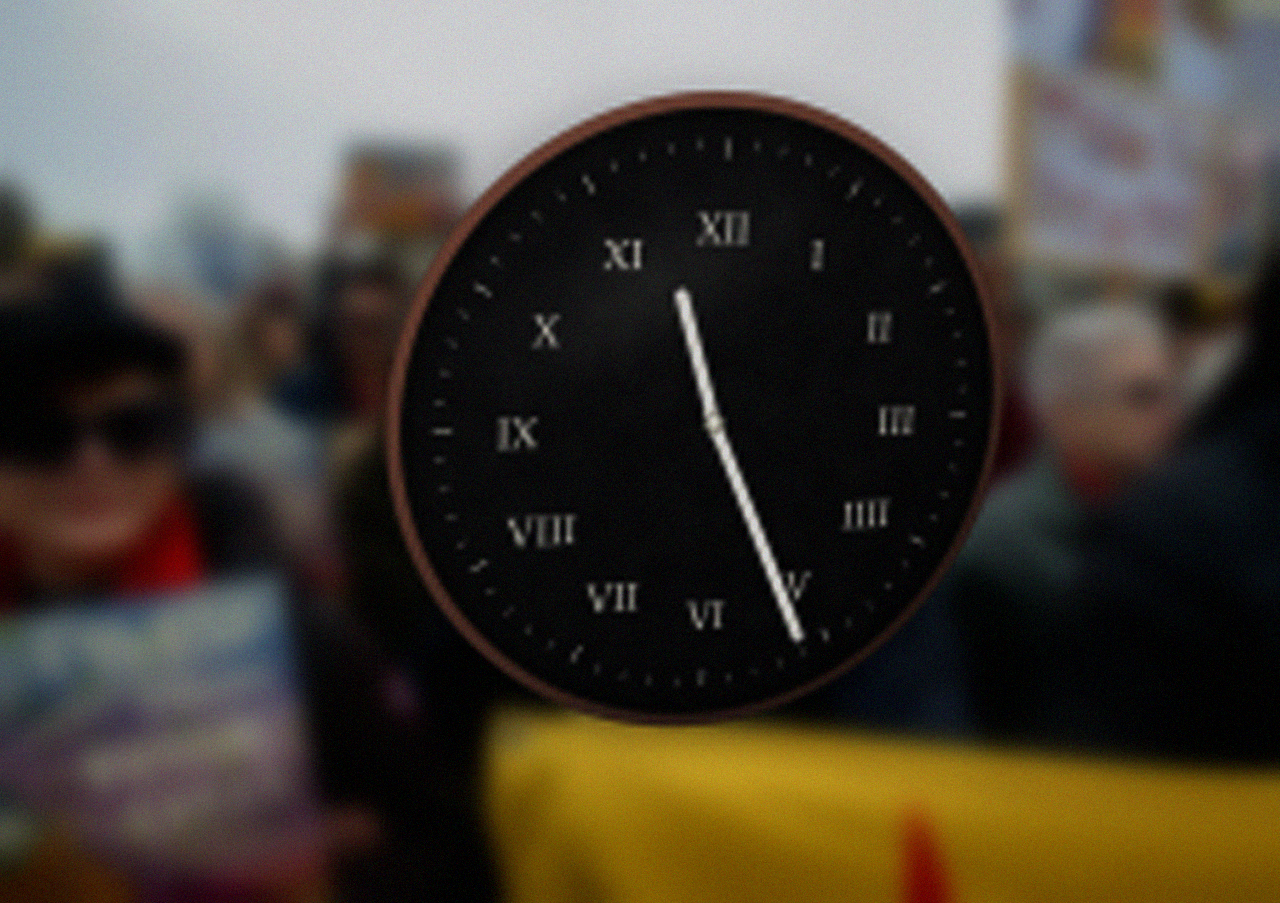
11:26
